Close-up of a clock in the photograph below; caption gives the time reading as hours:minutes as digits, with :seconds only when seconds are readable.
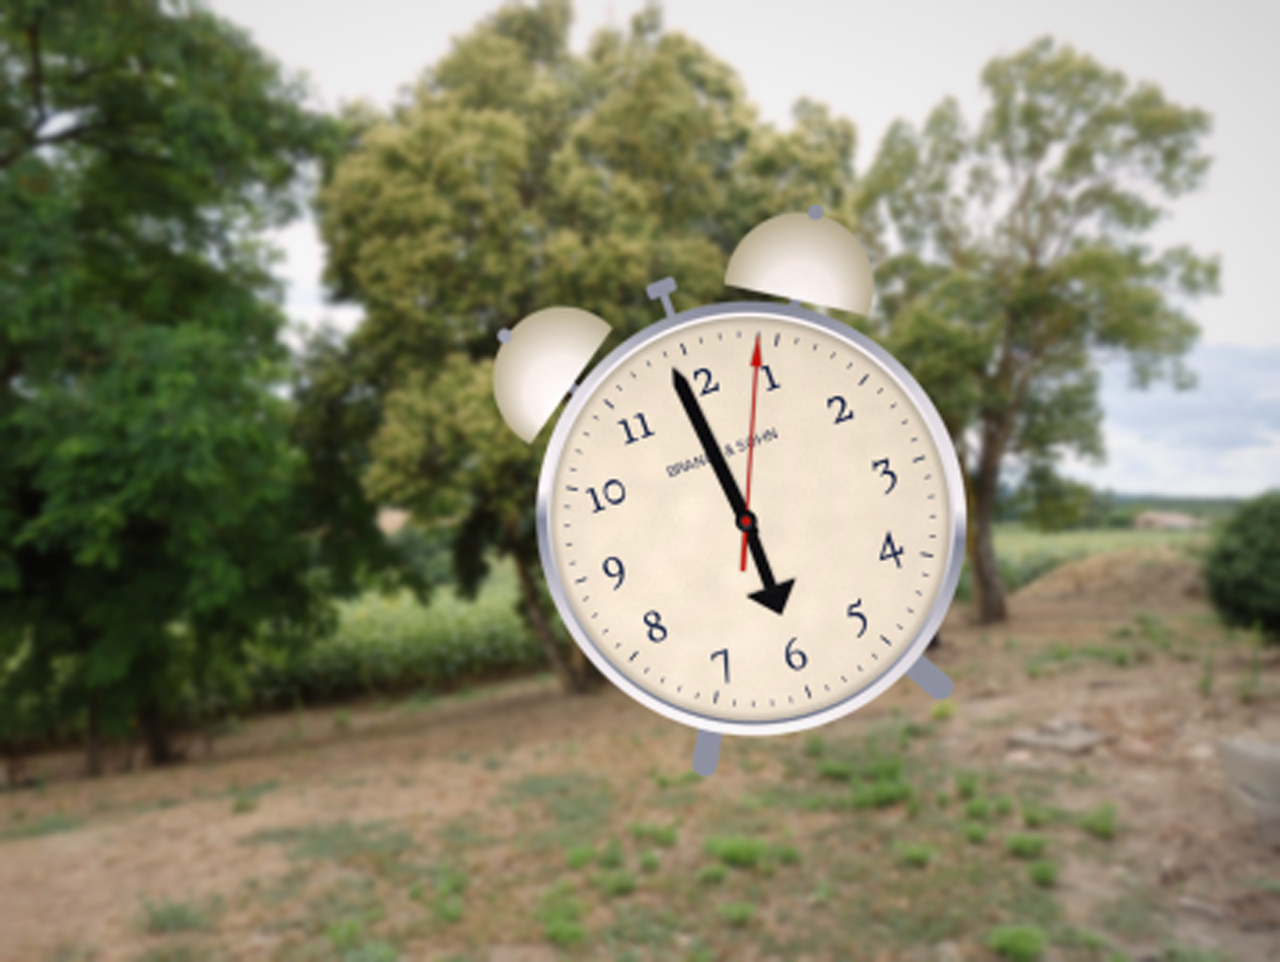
5:59:04
